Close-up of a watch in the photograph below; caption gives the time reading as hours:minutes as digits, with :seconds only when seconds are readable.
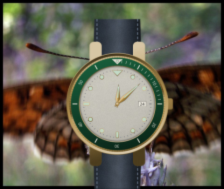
12:08
